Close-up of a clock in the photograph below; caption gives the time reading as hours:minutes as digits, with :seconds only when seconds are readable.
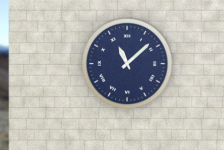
11:08
